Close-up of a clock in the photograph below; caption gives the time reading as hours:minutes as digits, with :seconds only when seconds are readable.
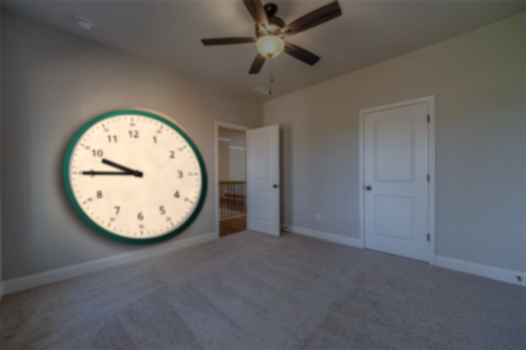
9:45
